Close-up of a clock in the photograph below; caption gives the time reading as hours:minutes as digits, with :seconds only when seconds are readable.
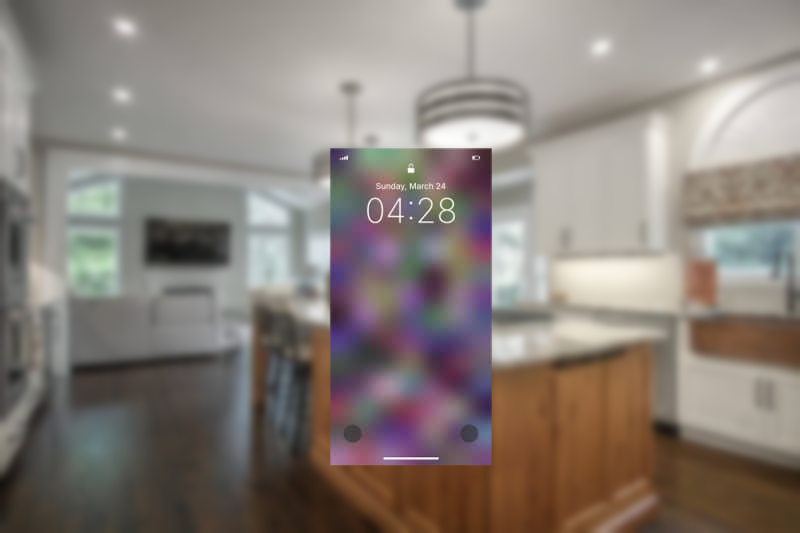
4:28
